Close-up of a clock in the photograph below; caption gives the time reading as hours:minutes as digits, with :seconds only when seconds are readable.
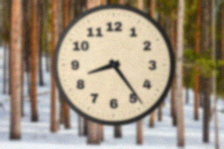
8:24
